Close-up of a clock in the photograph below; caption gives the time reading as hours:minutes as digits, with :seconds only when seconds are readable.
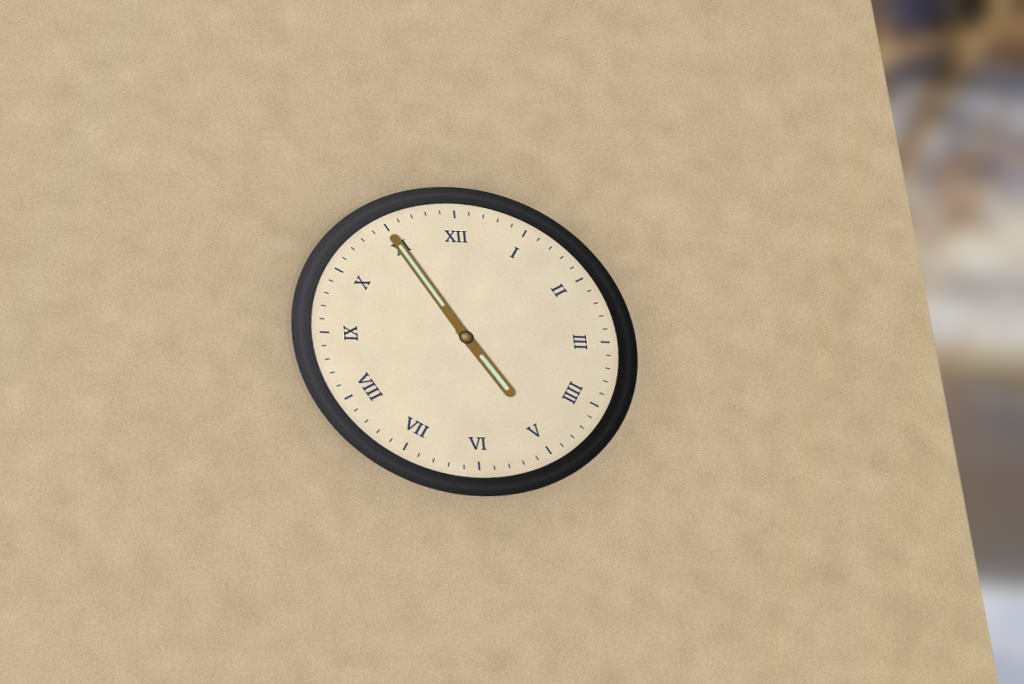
4:55
